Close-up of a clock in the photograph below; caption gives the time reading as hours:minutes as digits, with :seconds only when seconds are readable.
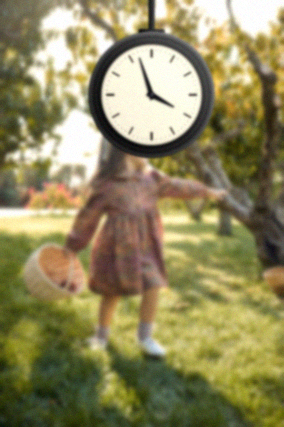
3:57
